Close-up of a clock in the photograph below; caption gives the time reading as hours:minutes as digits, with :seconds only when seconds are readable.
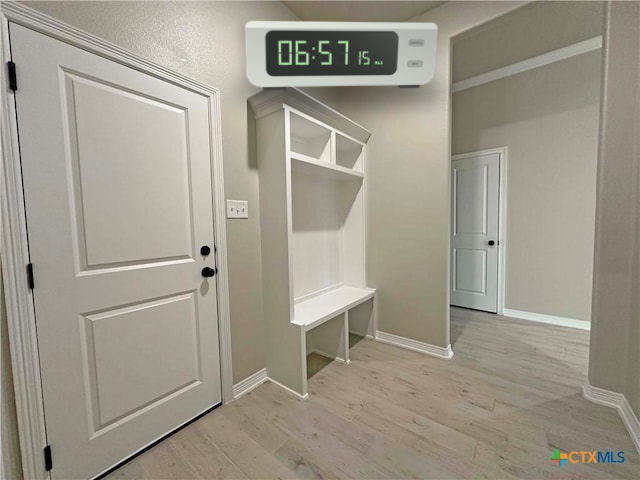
6:57:15
